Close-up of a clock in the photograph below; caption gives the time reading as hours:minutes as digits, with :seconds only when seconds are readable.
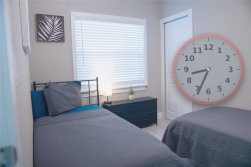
8:34
